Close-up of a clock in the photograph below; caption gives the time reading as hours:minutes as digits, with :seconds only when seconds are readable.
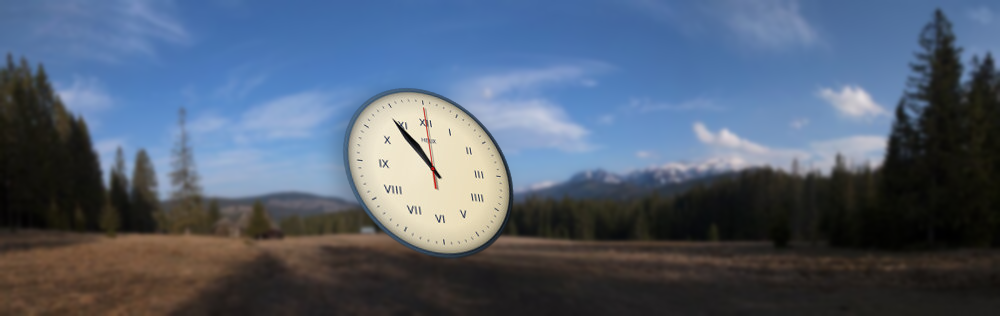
10:54:00
